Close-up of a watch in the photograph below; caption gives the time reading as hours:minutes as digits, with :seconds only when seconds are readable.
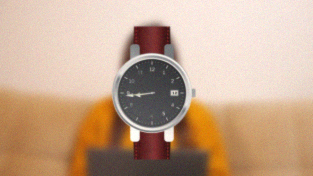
8:44
